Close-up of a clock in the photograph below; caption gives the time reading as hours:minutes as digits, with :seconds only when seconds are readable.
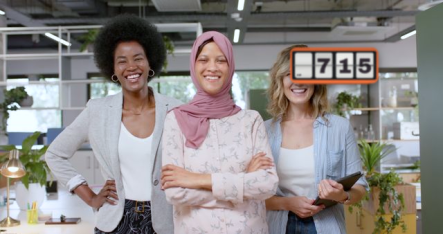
7:15
